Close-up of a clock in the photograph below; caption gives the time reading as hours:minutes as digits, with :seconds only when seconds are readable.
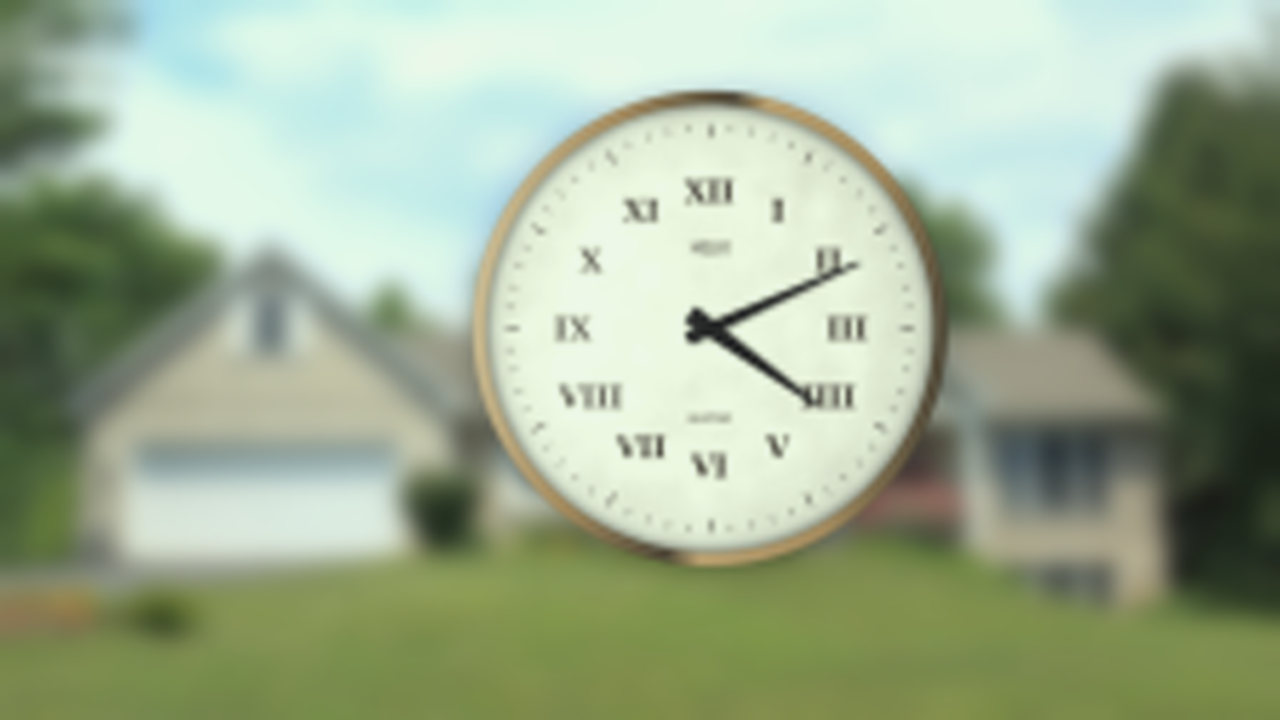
4:11
